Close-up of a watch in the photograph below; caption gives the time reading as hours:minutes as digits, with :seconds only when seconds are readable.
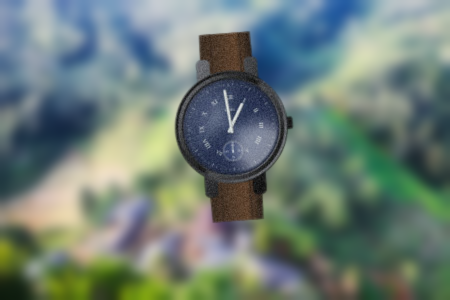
12:59
